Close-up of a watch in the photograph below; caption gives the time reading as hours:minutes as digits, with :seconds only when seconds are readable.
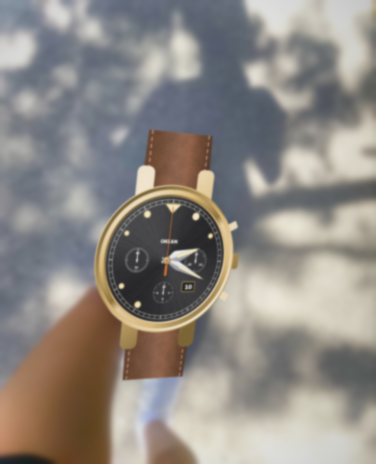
2:19
